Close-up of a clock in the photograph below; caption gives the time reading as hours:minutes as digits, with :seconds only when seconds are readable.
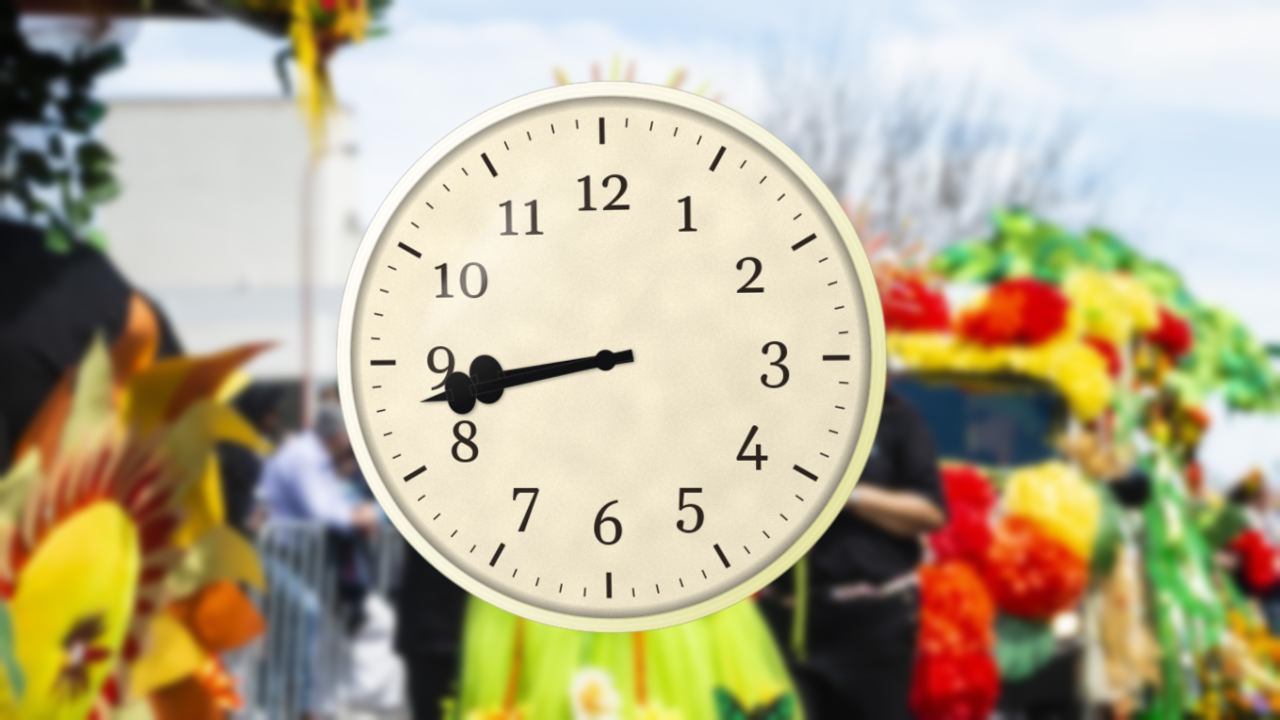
8:43
